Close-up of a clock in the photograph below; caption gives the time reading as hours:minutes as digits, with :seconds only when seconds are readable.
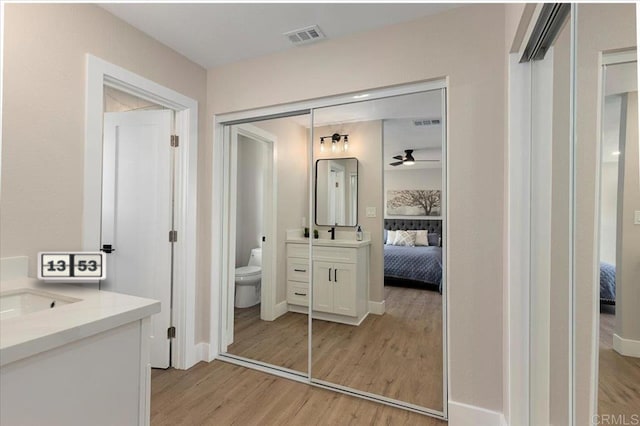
13:53
